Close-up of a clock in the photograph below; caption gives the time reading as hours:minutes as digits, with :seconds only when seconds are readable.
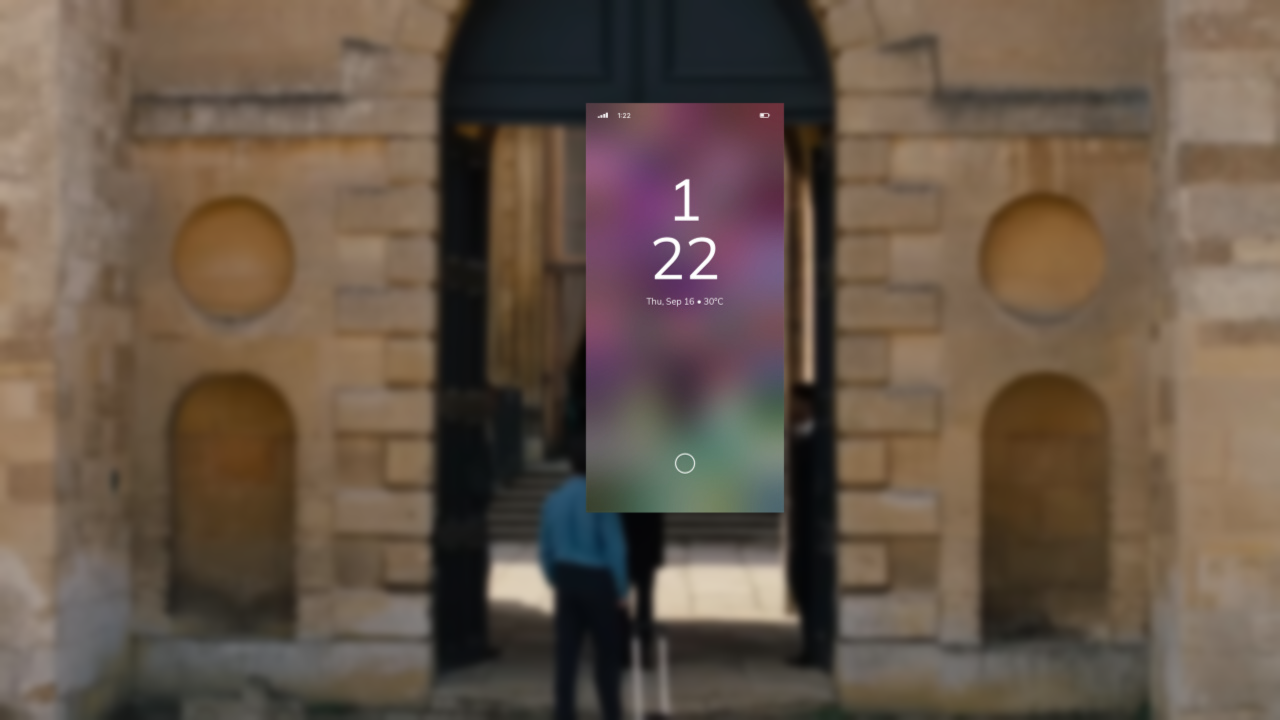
1:22
